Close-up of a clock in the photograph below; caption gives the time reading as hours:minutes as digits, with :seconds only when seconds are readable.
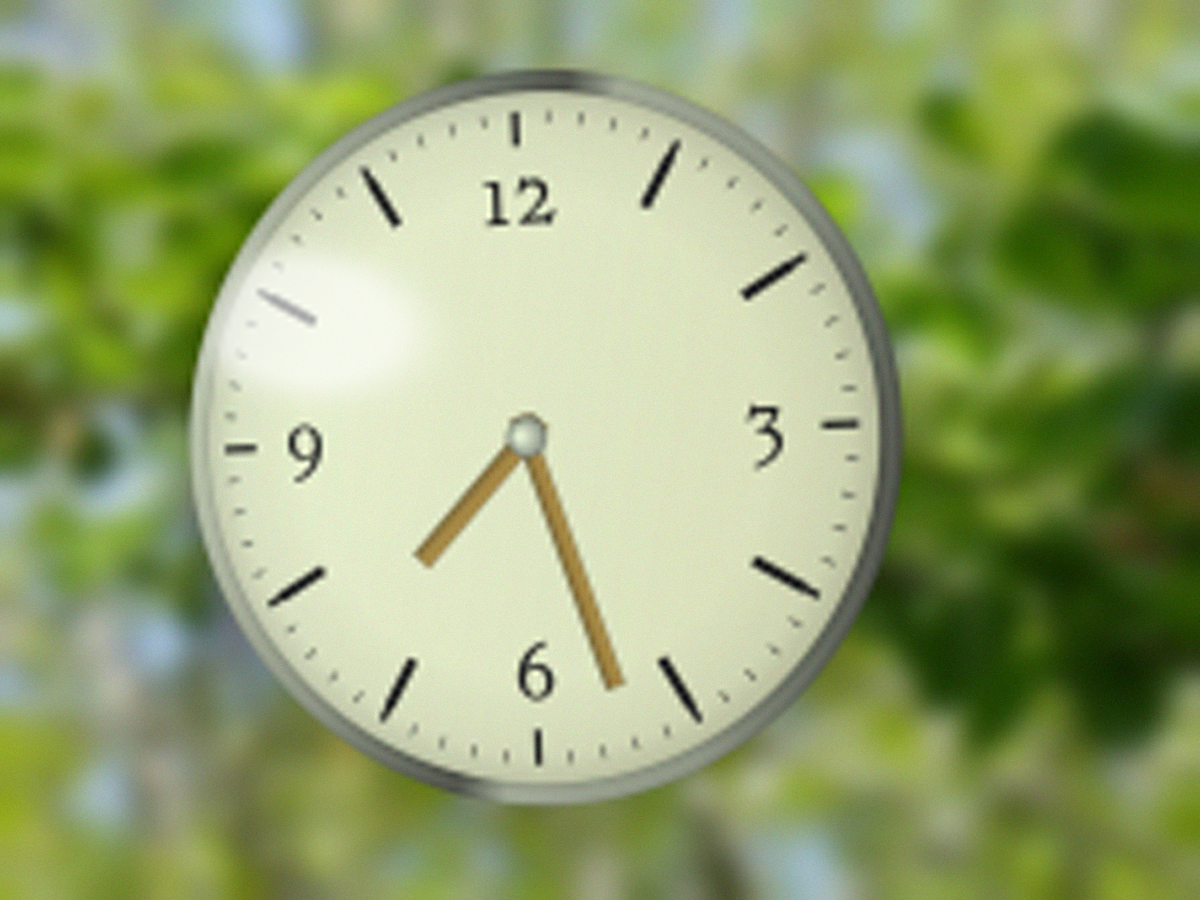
7:27
